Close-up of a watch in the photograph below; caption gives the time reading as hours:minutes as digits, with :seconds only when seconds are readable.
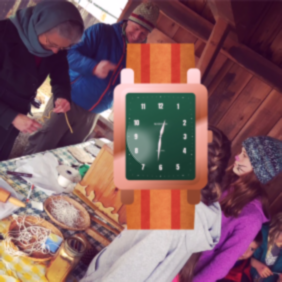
12:31
